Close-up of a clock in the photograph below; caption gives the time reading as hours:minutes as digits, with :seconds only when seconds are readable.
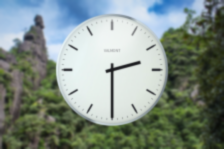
2:30
